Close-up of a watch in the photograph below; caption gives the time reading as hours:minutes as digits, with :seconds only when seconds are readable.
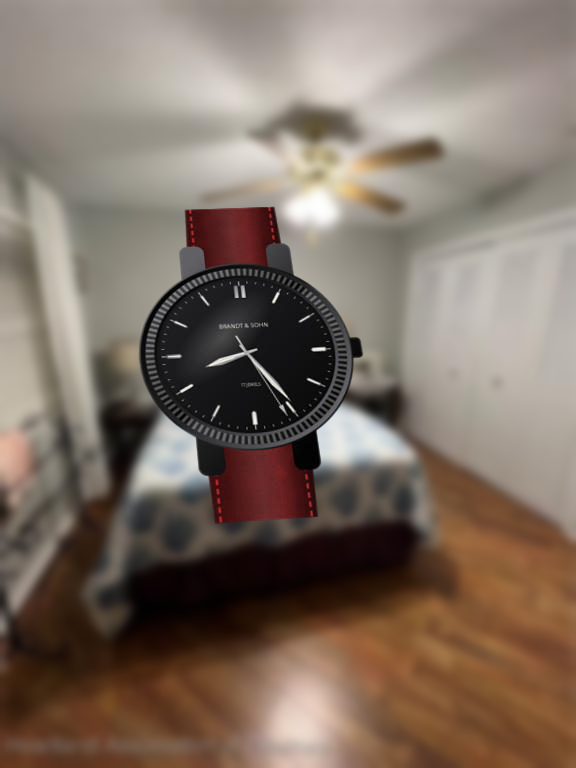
8:24:26
